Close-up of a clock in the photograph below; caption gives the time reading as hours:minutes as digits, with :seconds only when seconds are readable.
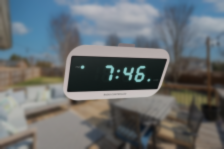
7:46
